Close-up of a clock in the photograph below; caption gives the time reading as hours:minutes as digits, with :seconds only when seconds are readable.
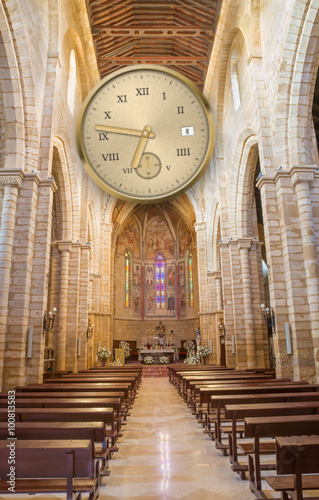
6:47
